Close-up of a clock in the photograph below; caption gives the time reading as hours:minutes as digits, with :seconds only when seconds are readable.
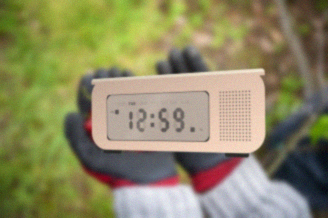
12:59
